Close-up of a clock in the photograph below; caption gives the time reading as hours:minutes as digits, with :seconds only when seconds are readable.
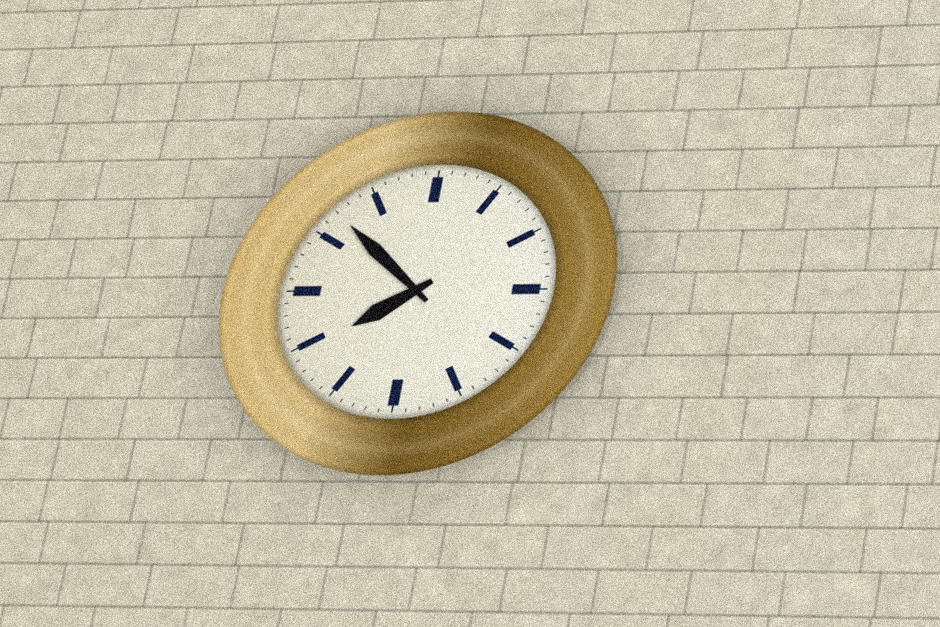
7:52
